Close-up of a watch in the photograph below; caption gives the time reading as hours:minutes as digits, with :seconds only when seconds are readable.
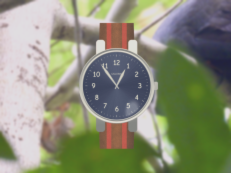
12:54
